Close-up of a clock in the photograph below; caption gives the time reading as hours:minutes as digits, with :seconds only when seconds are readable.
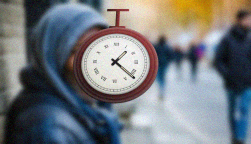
1:22
